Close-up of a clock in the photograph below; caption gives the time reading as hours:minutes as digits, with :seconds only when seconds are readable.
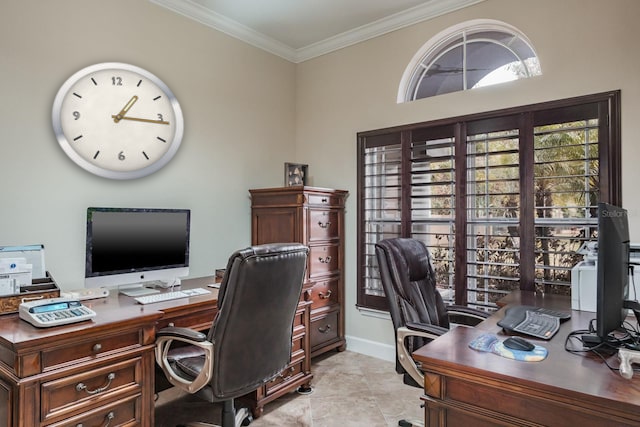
1:16
